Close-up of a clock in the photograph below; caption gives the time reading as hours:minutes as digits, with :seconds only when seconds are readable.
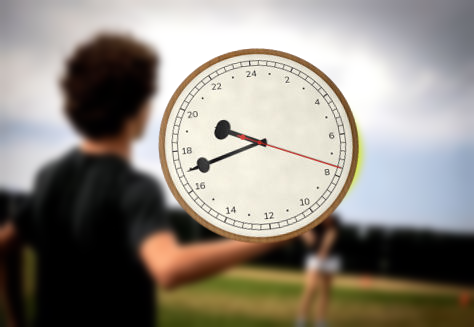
19:42:19
